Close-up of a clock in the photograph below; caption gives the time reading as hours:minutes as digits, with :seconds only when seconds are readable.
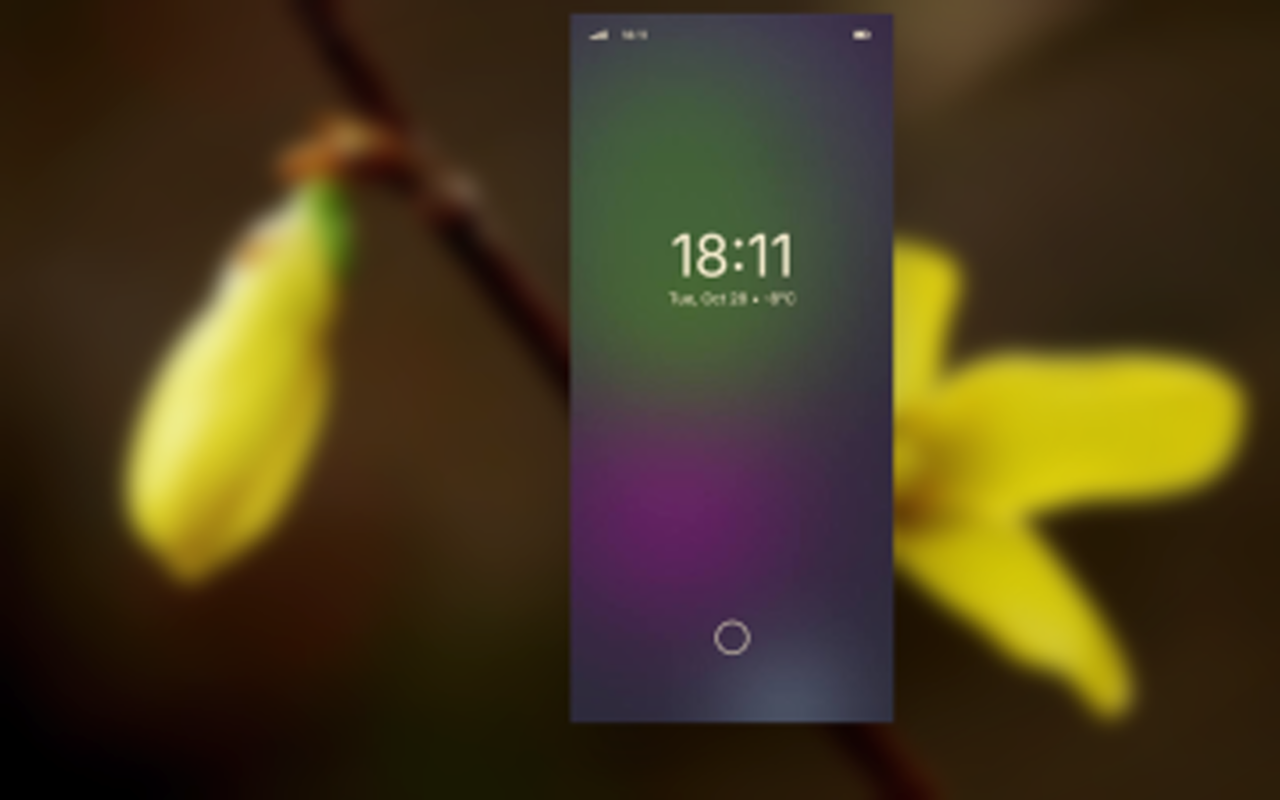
18:11
